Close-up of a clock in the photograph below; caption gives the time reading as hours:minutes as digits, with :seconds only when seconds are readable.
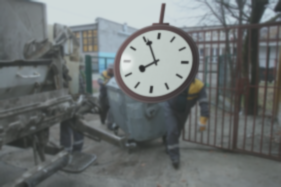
7:56
